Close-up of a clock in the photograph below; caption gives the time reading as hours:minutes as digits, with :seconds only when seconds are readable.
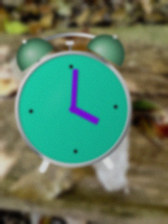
4:01
